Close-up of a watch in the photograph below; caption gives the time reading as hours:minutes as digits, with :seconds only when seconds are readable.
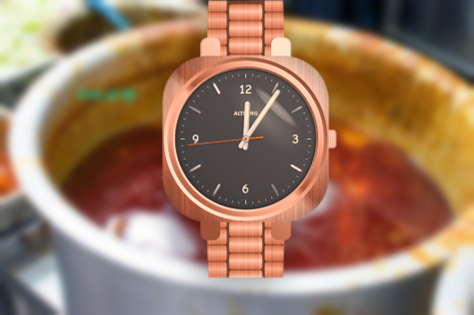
12:05:44
